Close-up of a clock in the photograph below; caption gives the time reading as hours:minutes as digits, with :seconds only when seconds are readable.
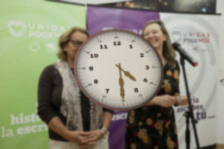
4:30
